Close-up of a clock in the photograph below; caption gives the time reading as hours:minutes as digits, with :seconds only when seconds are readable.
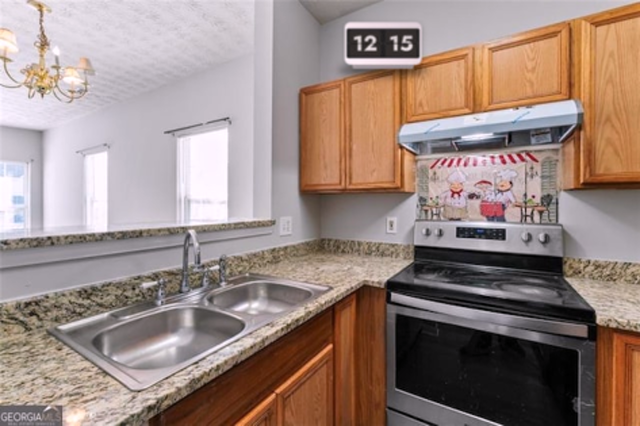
12:15
